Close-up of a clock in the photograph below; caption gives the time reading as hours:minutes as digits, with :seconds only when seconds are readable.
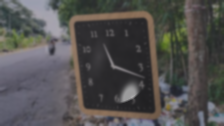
11:18
